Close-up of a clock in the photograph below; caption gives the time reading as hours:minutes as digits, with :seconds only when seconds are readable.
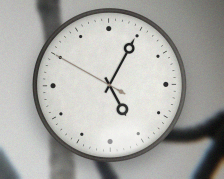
5:04:50
